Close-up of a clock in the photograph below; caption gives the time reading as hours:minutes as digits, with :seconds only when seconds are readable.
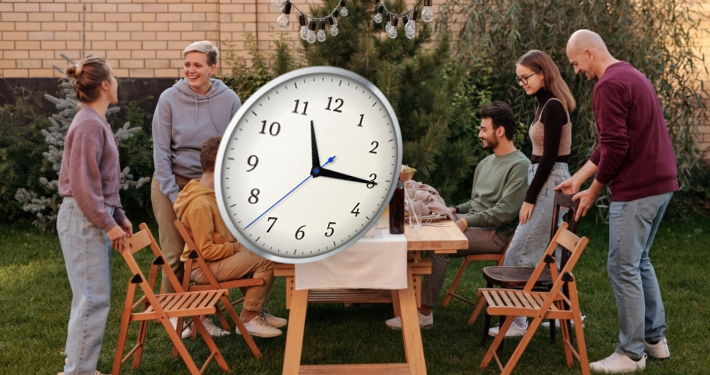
11:15:37
